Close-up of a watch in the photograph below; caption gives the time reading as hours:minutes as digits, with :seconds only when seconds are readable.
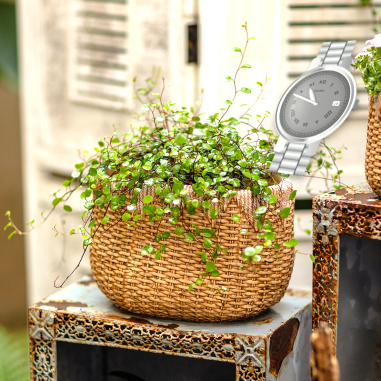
10:48
